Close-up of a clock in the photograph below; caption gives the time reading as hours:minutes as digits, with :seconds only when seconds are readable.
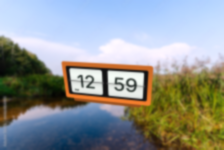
12:59
